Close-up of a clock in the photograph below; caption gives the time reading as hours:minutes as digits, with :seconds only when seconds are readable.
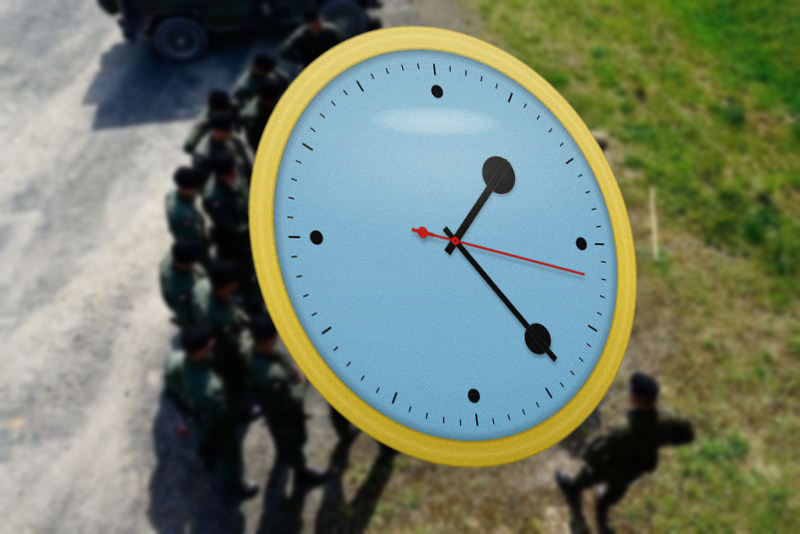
1:23:17
